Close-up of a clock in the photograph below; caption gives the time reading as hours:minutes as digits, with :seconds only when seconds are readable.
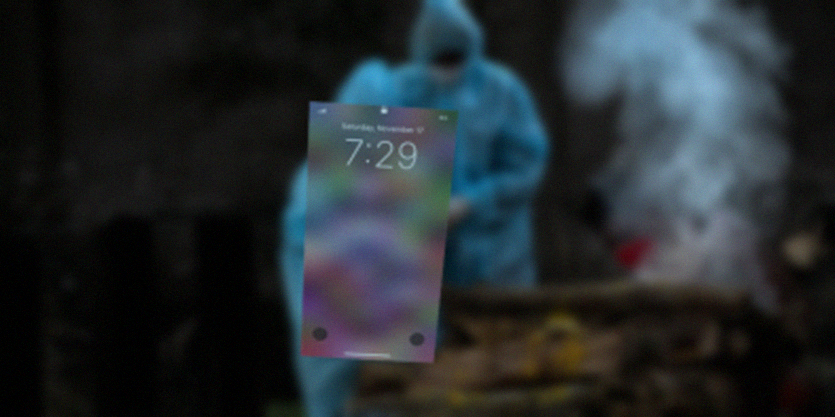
7:29
